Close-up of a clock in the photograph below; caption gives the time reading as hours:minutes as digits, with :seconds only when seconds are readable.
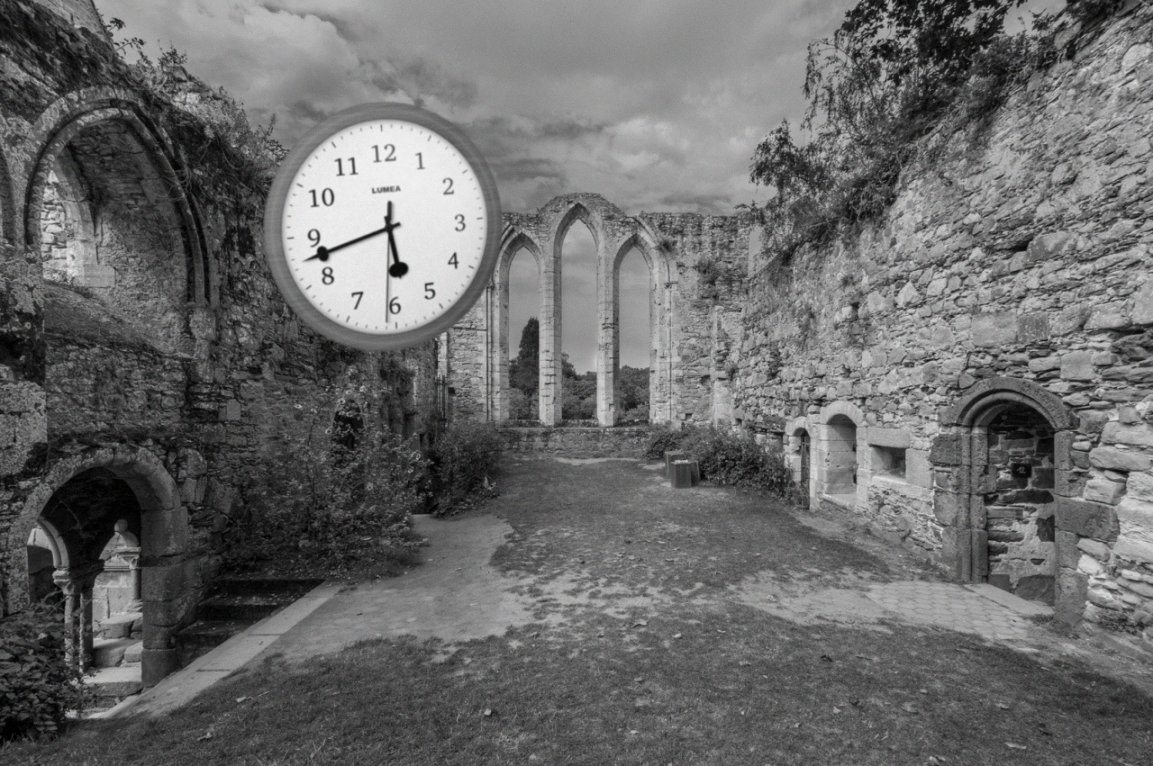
5:42:31
